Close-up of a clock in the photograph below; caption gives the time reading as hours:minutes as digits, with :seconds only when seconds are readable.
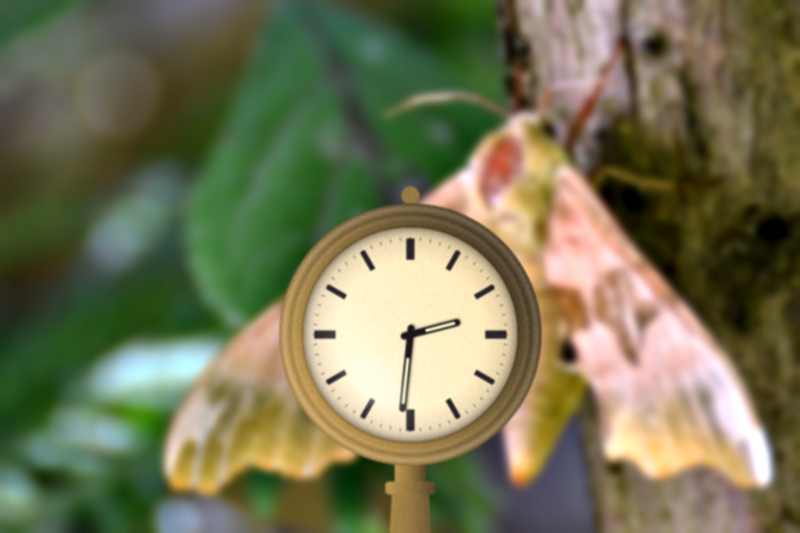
2:31
